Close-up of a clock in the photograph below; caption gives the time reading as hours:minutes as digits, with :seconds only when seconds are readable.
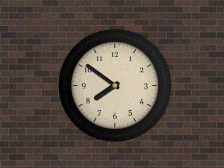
7:51
